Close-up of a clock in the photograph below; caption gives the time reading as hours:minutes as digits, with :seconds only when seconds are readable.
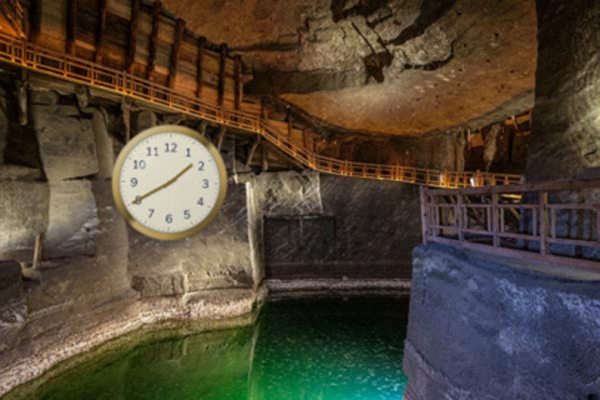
1:40
